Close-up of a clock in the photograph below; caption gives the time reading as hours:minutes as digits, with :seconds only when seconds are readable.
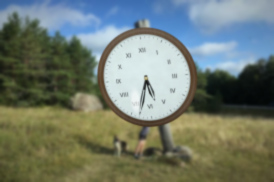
5:33
